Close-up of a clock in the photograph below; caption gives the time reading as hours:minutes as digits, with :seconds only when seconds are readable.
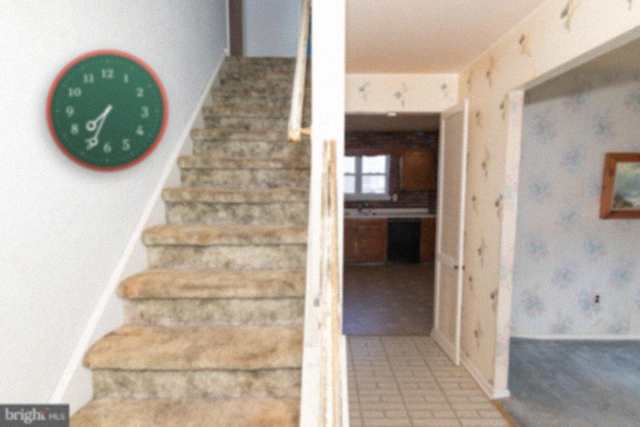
7:34
